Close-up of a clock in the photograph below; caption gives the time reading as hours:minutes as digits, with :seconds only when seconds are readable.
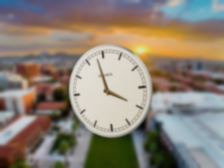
3:58
